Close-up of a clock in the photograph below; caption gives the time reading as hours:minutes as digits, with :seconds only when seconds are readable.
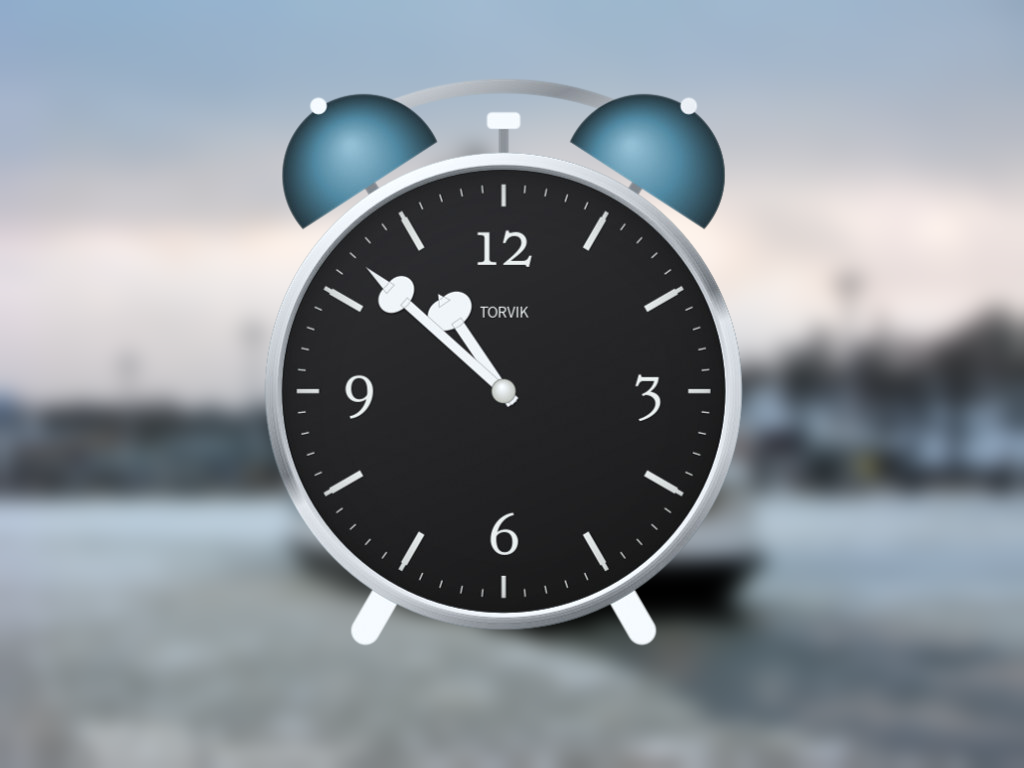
10:52
